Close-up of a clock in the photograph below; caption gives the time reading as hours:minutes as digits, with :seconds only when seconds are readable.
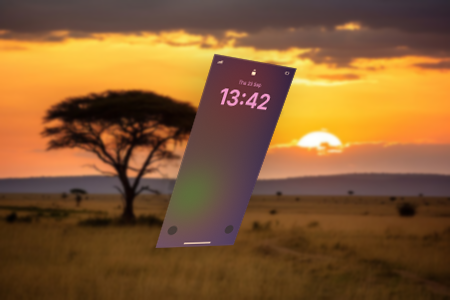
13:42
